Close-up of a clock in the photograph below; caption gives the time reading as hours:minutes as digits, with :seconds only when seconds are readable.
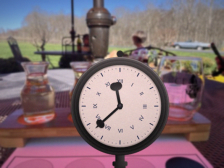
11:38
